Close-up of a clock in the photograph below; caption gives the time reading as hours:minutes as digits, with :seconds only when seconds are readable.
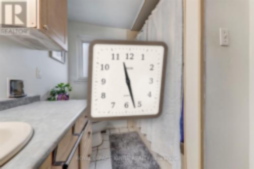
11:27
